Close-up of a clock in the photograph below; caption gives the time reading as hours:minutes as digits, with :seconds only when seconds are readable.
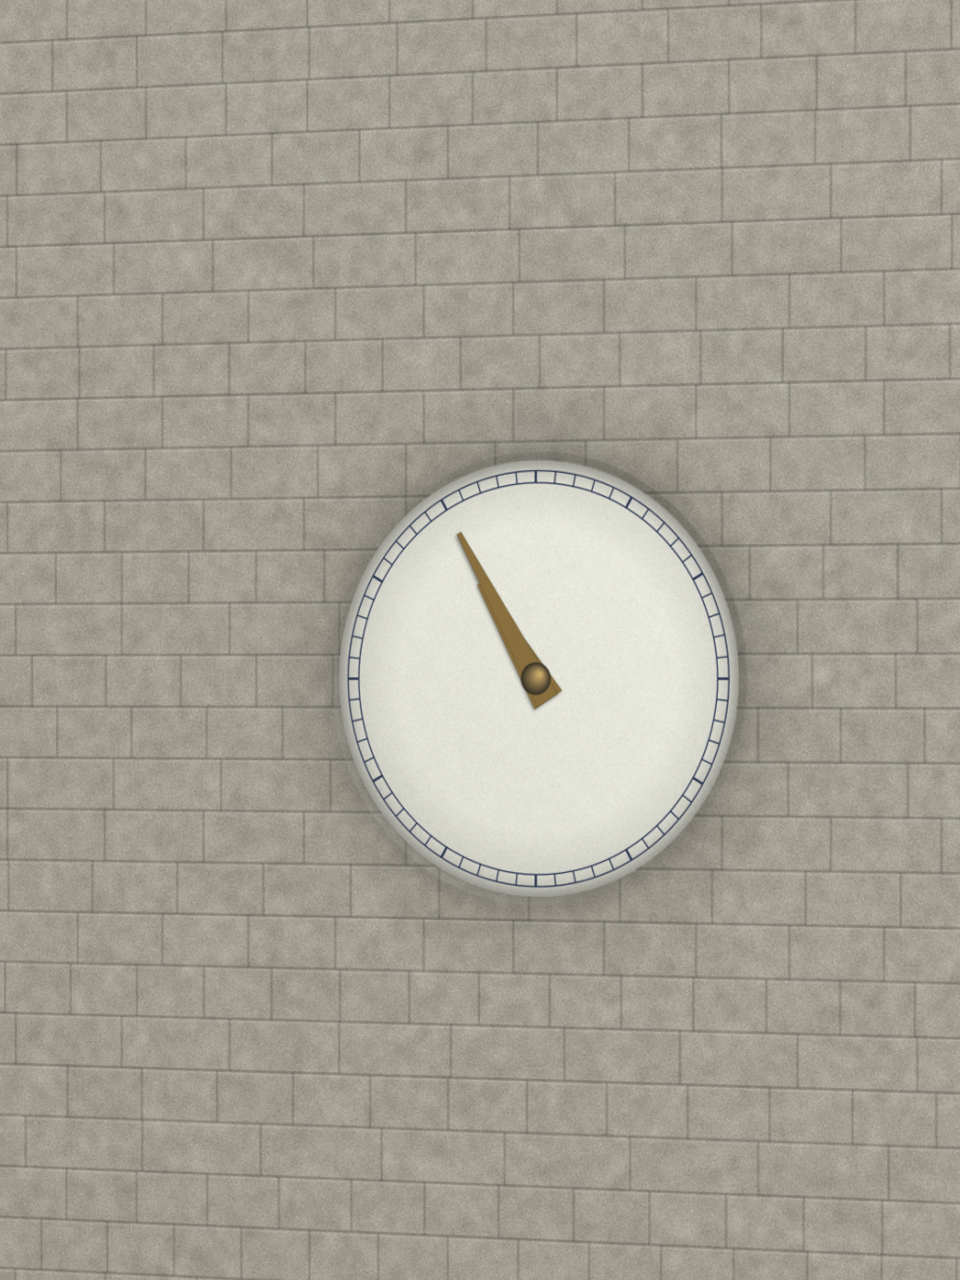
10:55
